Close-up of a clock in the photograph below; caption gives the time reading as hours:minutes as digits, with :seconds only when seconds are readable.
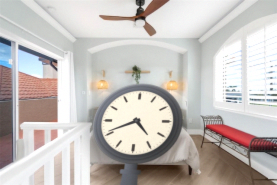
4:41
